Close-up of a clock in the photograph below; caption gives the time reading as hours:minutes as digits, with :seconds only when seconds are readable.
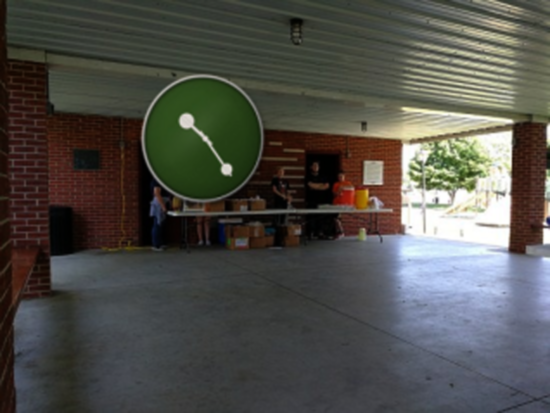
10:24
